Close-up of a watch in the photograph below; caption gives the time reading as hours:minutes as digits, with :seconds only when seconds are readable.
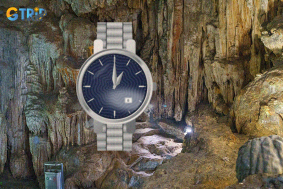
1:00
